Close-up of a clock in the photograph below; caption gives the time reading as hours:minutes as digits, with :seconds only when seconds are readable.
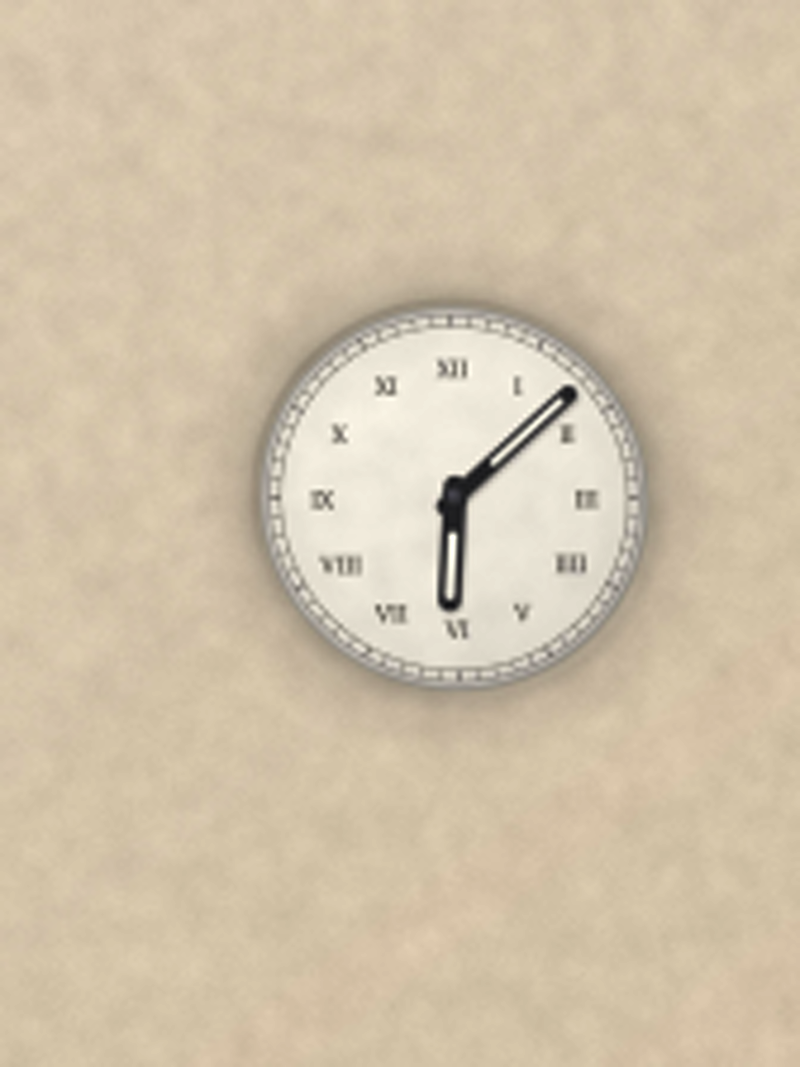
6:08
